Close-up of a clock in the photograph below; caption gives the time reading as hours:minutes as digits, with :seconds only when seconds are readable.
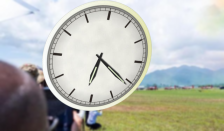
6:21
